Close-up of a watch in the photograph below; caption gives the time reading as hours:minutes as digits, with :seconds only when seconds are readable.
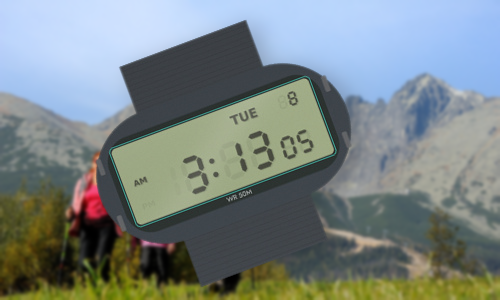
3:13:05
